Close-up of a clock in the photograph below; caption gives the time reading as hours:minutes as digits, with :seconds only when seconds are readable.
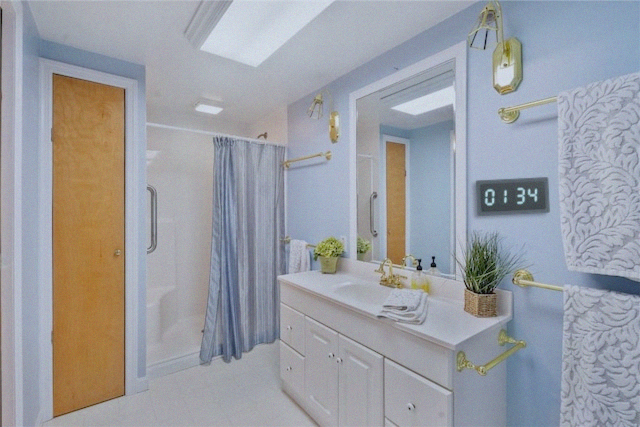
1:34
